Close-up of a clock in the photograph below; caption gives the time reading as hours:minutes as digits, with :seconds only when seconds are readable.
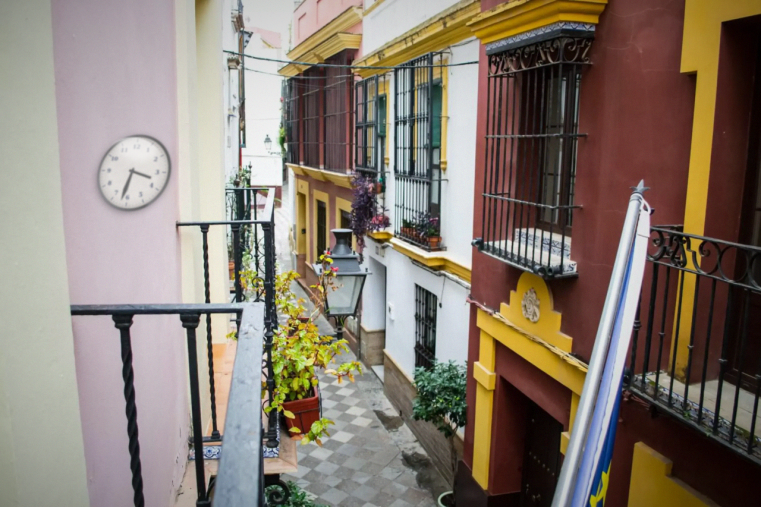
3:32
